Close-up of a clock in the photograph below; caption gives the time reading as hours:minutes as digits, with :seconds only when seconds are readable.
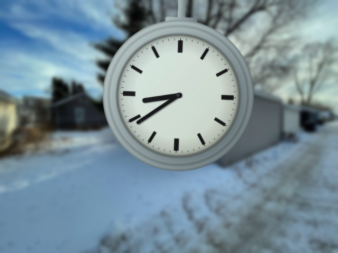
8:39
